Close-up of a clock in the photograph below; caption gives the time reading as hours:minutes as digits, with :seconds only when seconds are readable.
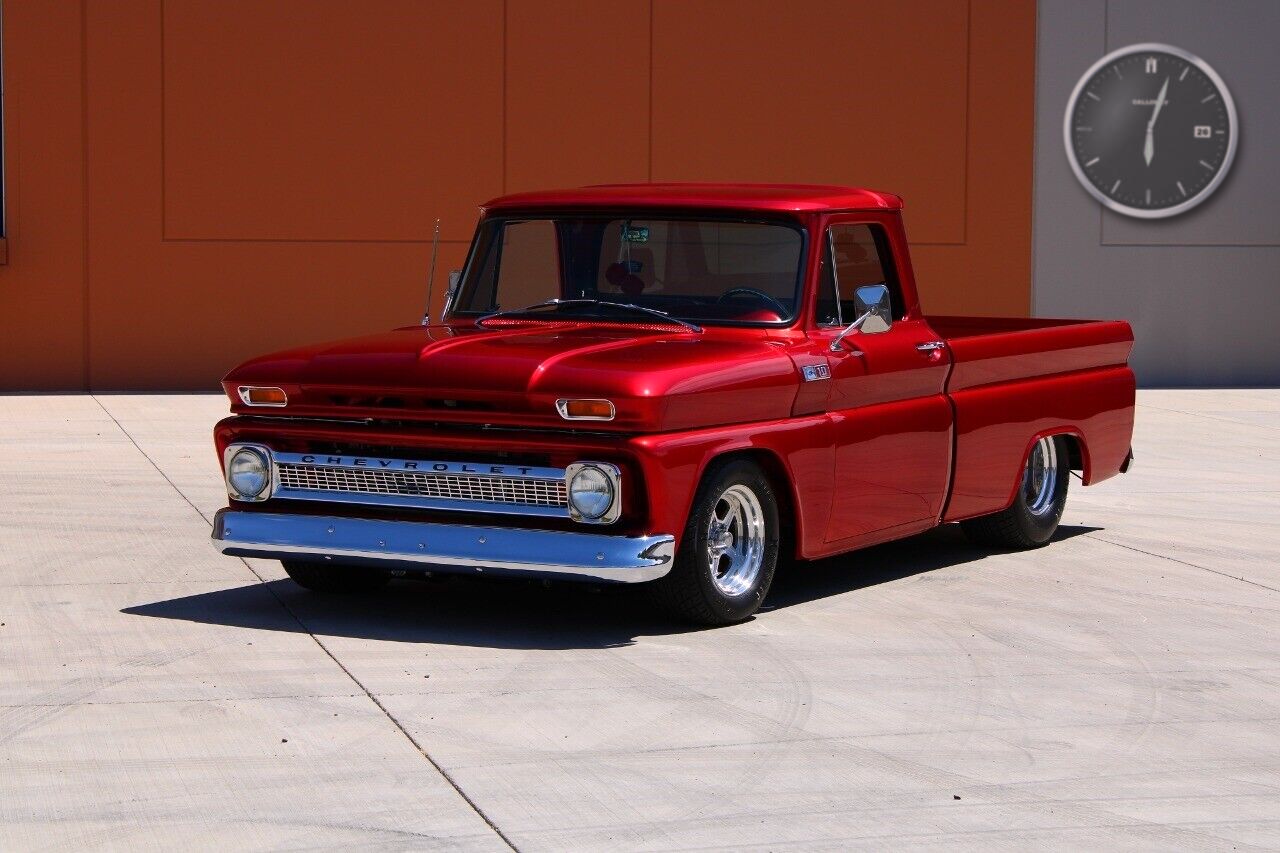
6:03
